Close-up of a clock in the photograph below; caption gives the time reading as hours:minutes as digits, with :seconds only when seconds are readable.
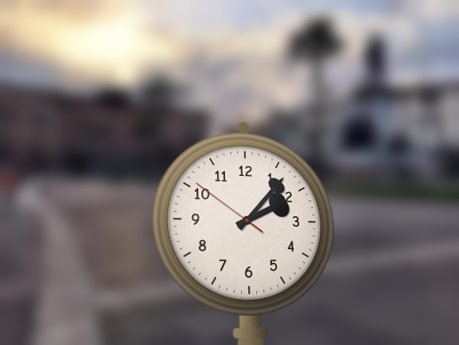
2:06:51
